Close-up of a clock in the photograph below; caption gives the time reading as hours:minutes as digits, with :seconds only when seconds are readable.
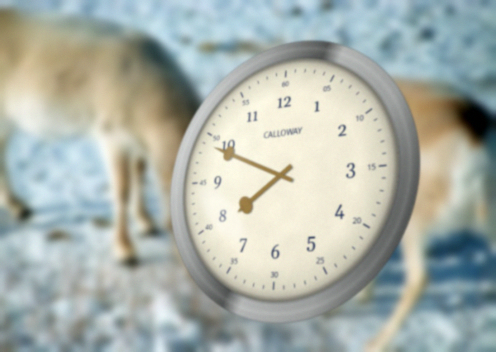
7:49
